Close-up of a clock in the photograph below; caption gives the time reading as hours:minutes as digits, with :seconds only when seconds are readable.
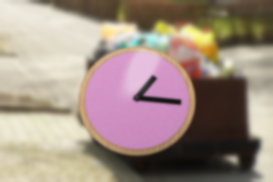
1:16
